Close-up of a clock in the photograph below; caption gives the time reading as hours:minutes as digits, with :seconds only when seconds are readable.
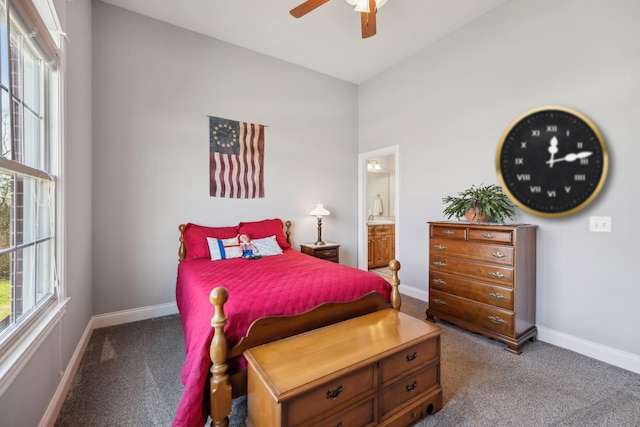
12:13
